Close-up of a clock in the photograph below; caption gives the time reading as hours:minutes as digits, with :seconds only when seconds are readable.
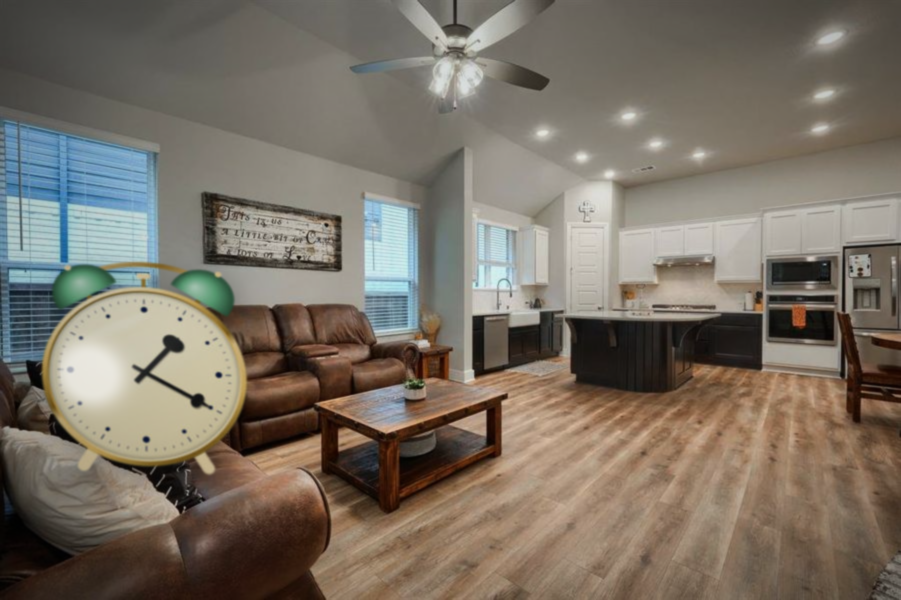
1:20
